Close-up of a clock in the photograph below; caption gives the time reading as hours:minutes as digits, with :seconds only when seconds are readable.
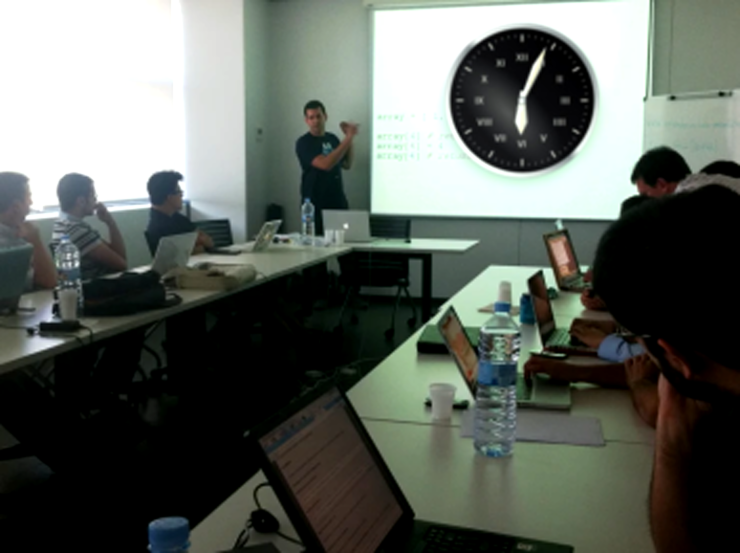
6:04
